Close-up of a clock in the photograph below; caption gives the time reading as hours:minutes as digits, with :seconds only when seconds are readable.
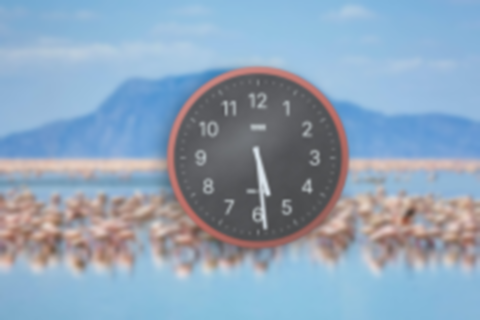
5:29
